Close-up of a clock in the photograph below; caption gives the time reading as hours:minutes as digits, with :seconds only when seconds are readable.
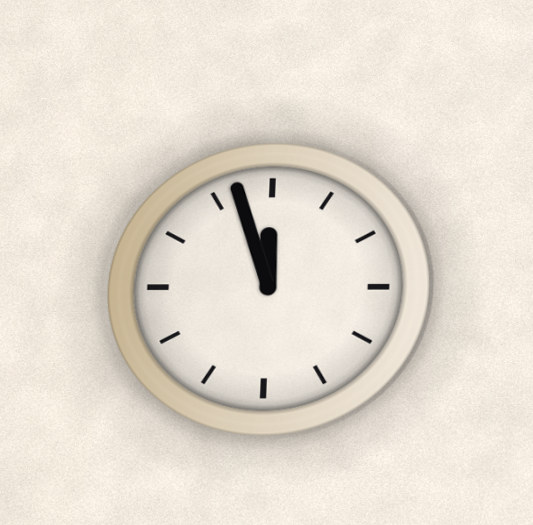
11:57
